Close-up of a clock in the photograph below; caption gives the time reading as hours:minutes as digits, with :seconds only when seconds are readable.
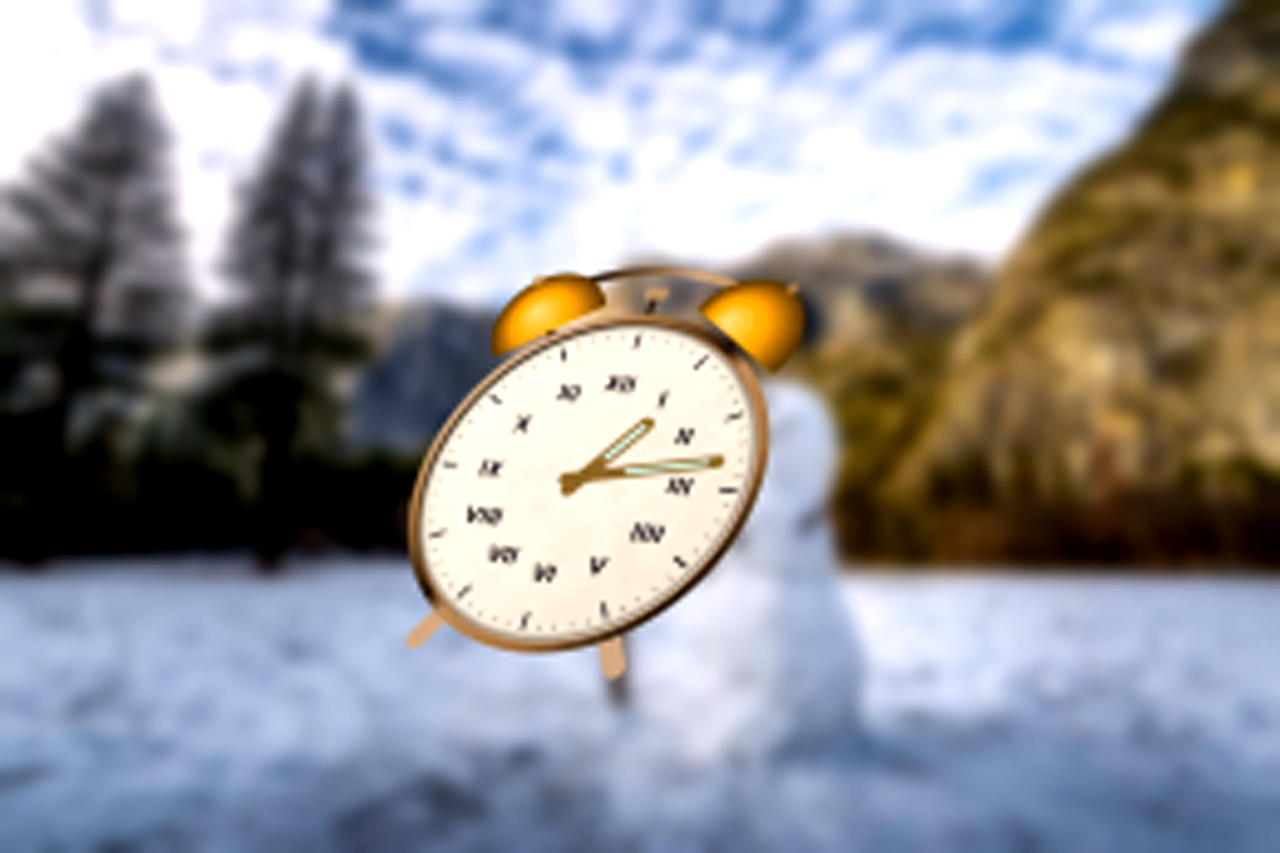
1:13
